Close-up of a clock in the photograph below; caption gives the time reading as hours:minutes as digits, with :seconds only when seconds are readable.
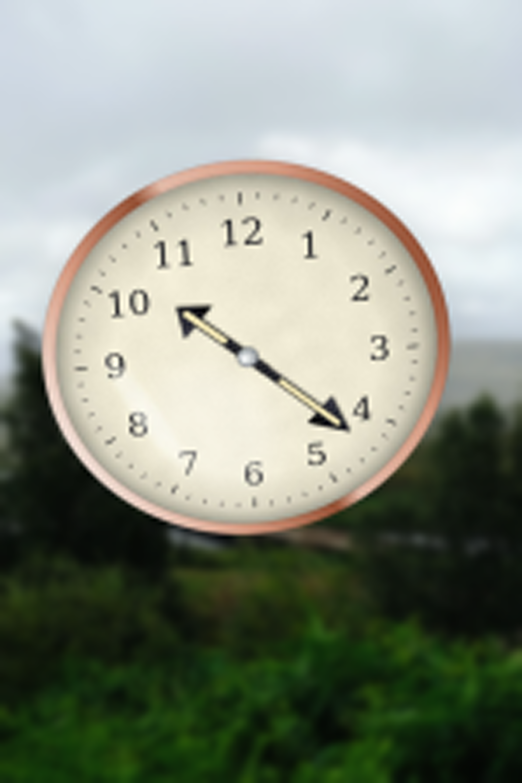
10:22
